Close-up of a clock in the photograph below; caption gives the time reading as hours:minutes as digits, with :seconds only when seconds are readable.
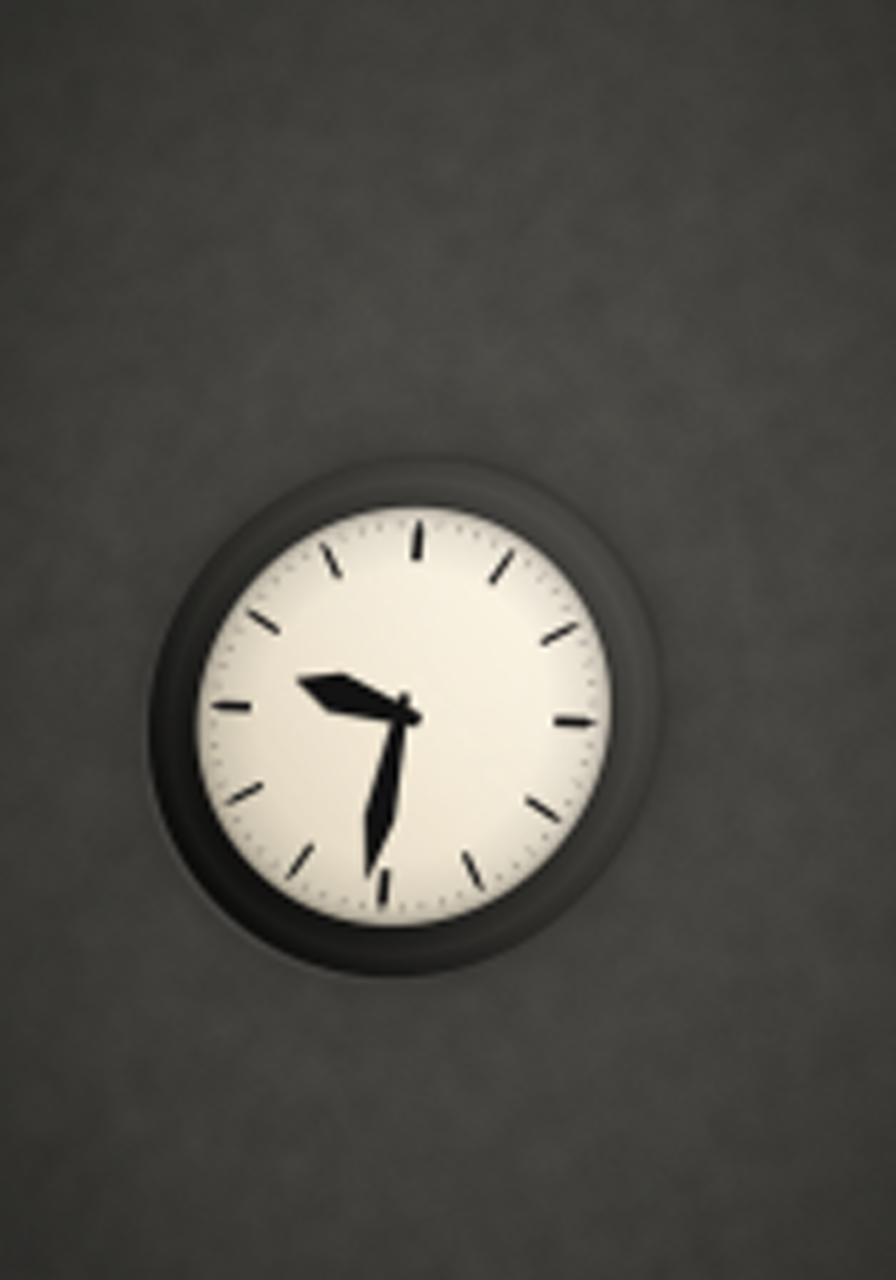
9:31
